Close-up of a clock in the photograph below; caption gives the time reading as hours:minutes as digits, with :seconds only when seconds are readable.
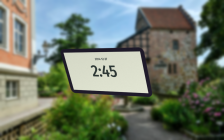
2:45
